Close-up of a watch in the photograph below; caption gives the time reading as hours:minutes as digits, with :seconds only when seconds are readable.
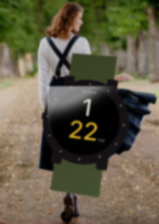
1:22
